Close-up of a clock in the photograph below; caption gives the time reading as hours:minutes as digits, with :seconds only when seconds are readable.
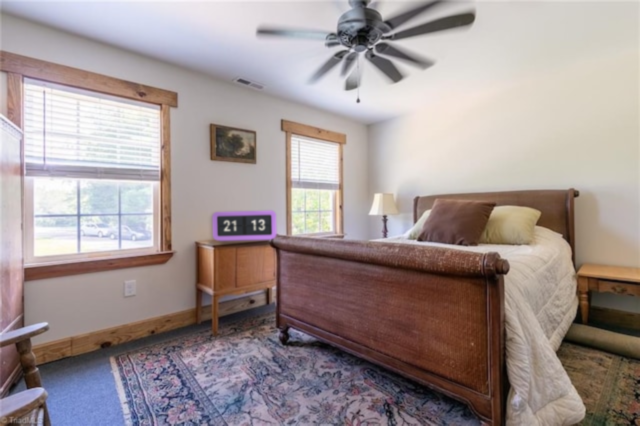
21:13
